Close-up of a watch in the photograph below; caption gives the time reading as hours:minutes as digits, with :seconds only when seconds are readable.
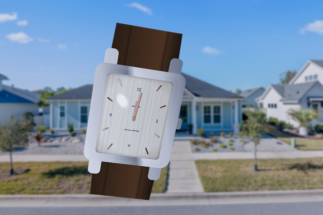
12:01
